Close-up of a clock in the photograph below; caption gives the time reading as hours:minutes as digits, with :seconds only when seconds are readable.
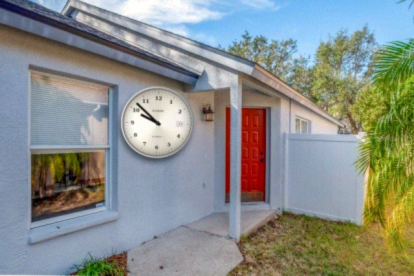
9:52
